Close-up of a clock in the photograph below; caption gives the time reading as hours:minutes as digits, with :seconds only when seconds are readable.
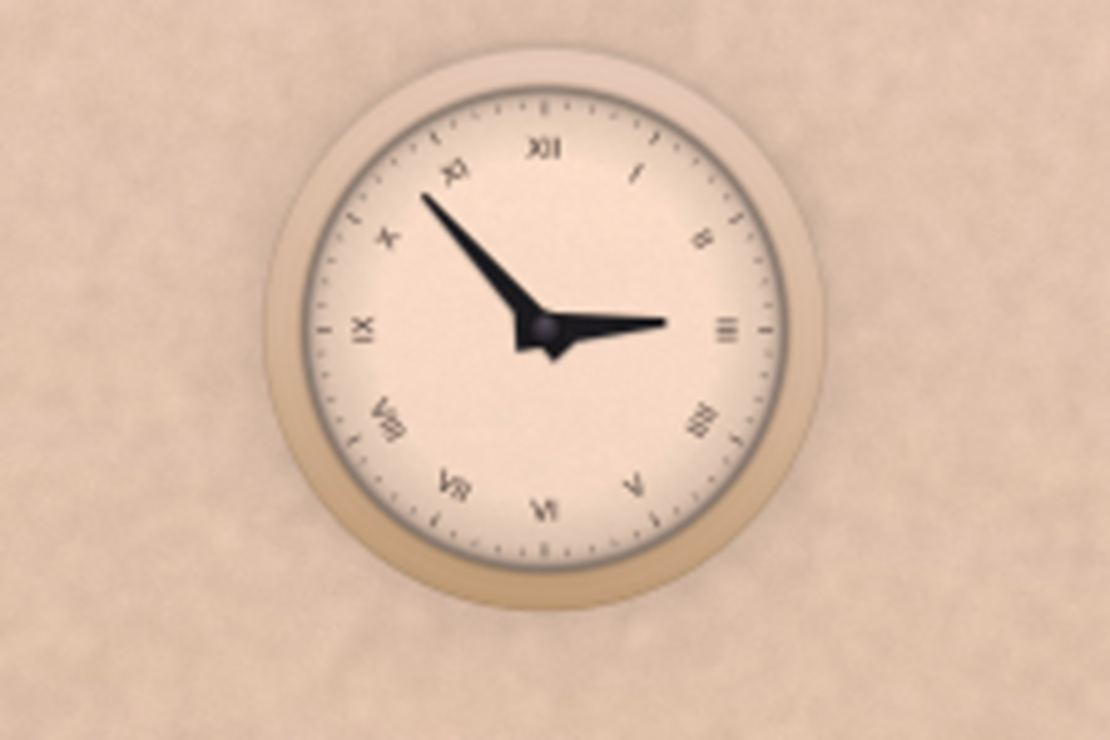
2:53
